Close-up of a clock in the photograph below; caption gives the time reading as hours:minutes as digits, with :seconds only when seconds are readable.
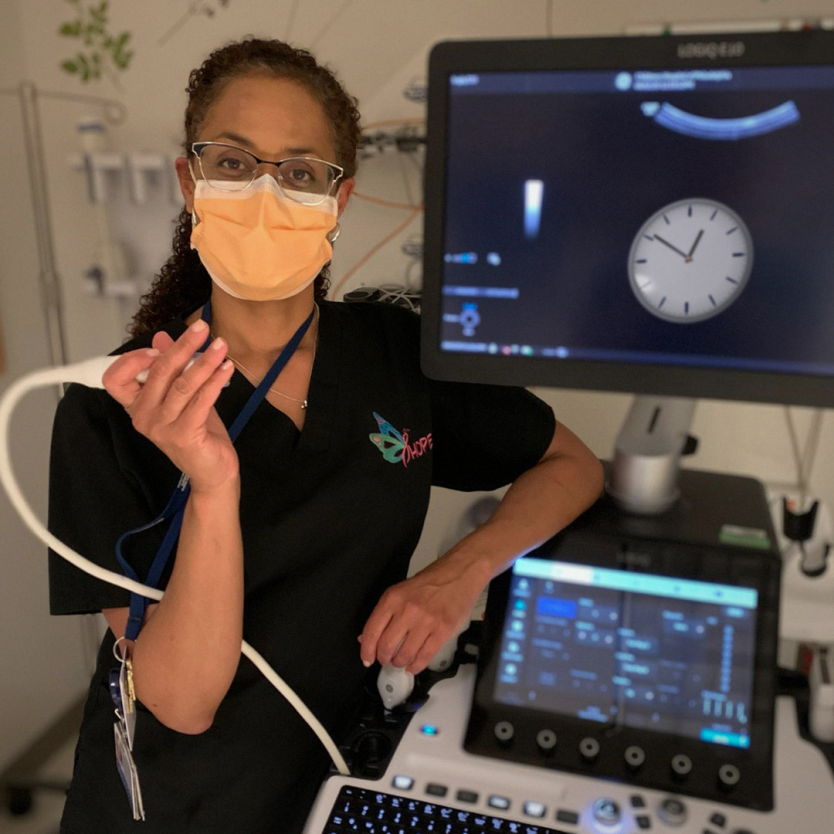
12:51
